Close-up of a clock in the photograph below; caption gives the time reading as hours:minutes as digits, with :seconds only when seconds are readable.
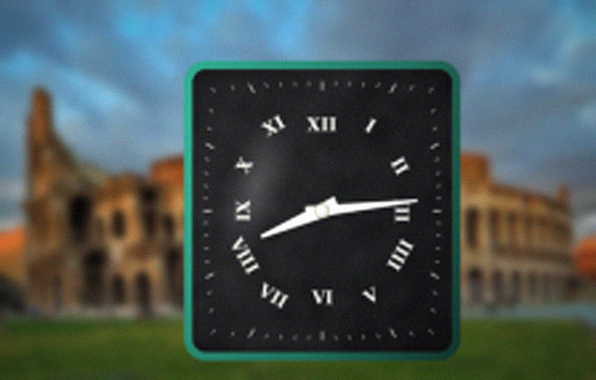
8:14
